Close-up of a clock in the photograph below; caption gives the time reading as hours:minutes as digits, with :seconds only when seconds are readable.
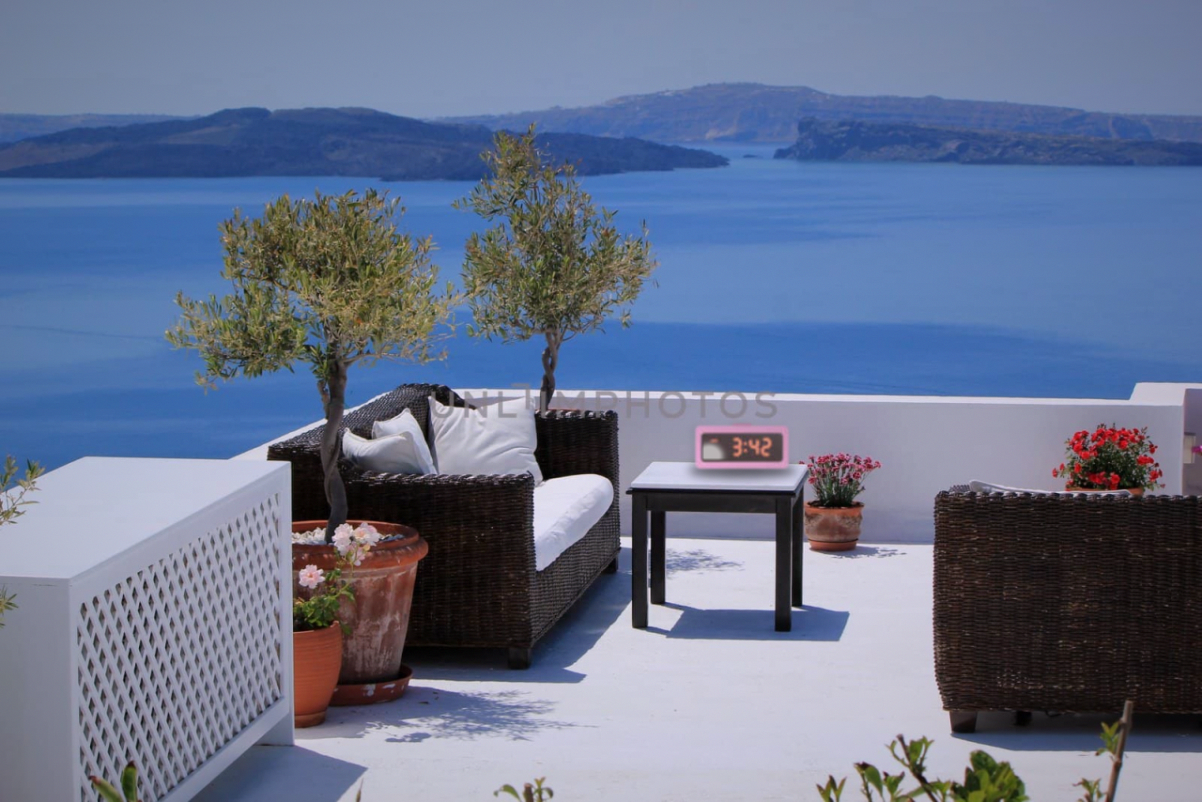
3:42
